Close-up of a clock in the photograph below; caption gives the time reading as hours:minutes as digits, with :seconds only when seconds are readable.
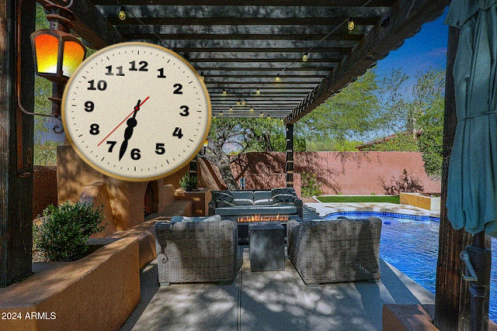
6:32:37
